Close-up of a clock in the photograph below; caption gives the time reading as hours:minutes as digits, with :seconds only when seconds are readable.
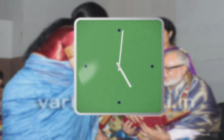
5:01
